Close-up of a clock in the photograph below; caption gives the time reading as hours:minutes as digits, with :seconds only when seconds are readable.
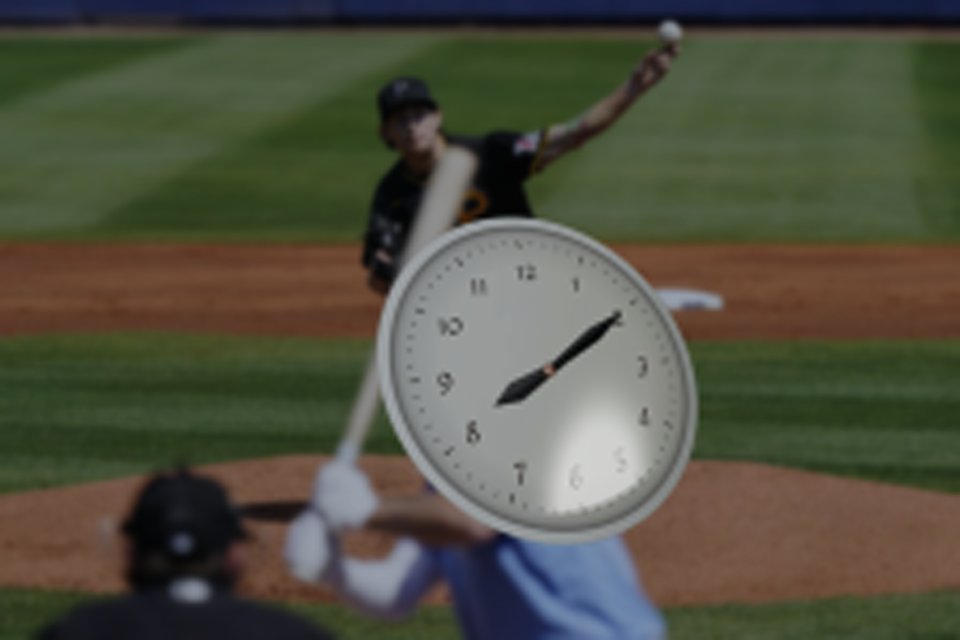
8:10
